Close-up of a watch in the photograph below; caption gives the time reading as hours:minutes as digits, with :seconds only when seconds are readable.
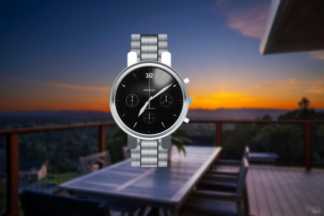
7:09
